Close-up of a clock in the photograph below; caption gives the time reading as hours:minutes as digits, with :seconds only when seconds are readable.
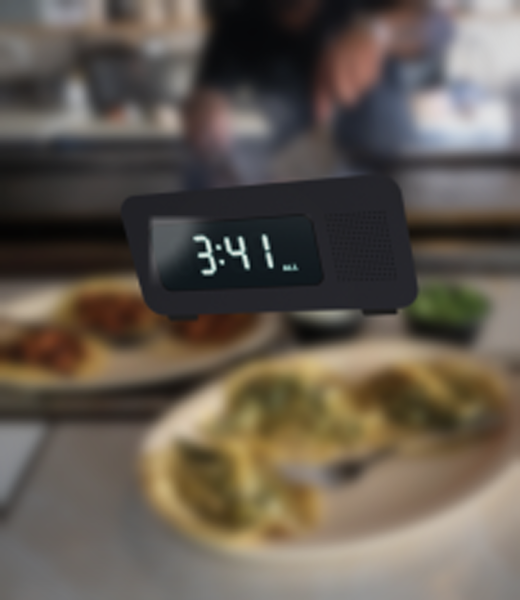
3:41
